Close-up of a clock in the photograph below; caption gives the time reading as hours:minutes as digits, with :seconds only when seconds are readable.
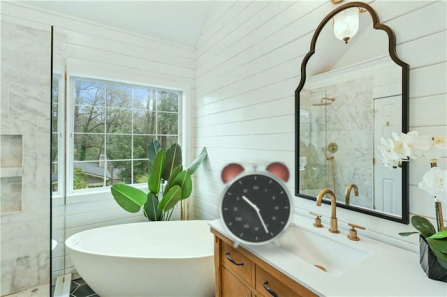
10:26
